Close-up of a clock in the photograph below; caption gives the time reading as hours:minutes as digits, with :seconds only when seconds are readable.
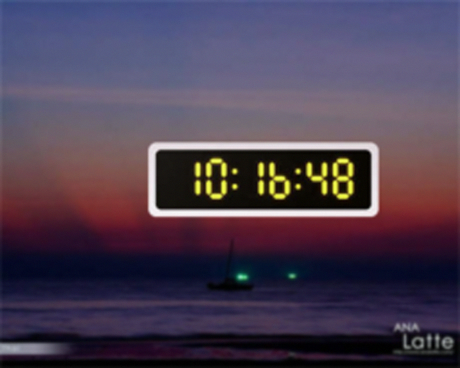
10:16:48
